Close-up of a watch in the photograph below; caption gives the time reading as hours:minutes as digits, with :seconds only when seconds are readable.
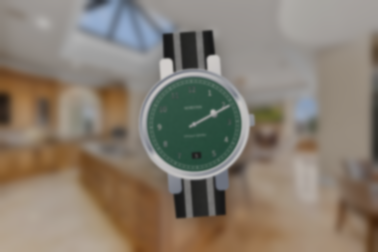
2:11
